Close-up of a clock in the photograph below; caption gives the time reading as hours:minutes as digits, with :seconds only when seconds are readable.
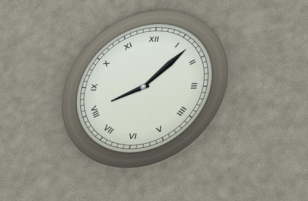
8:07
